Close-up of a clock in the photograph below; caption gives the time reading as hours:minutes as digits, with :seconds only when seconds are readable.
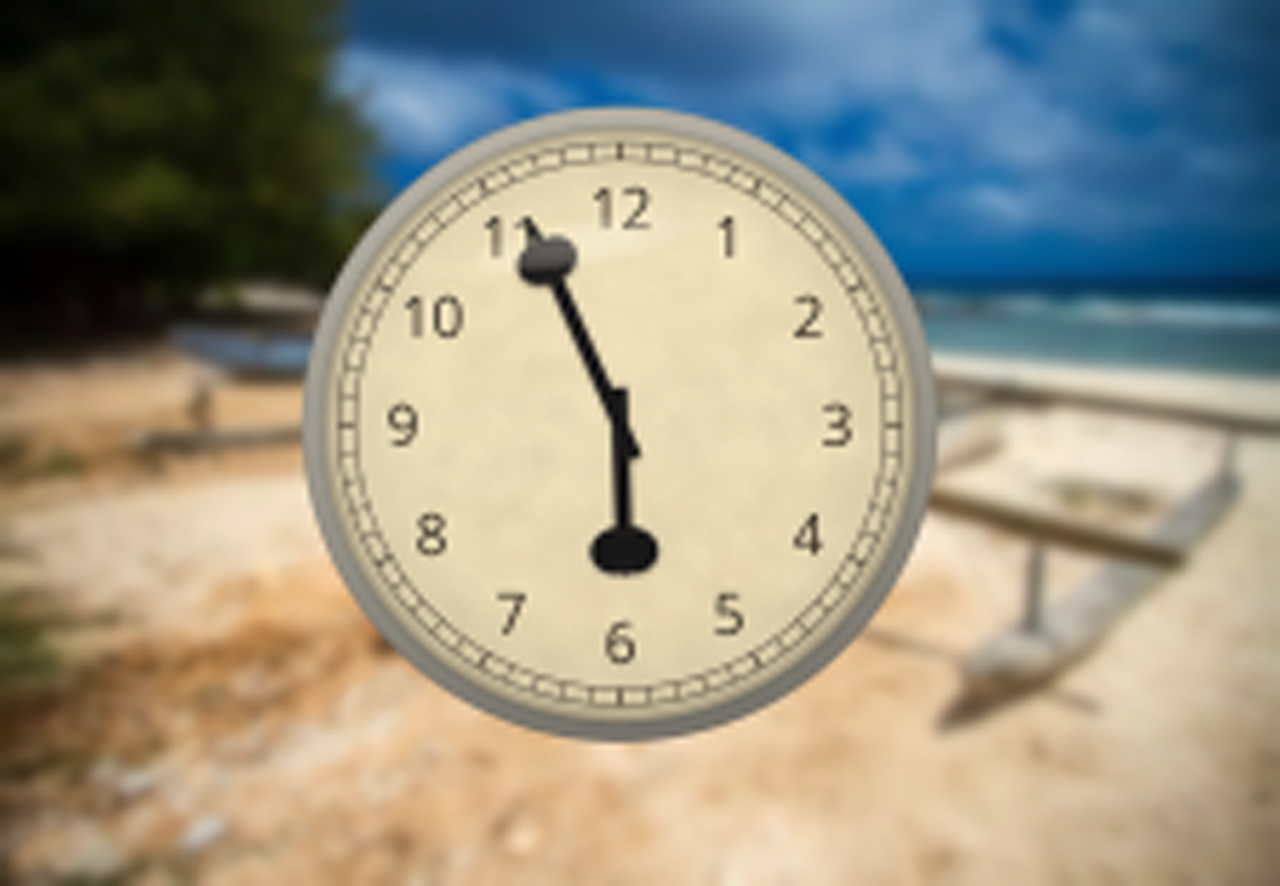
5:56
